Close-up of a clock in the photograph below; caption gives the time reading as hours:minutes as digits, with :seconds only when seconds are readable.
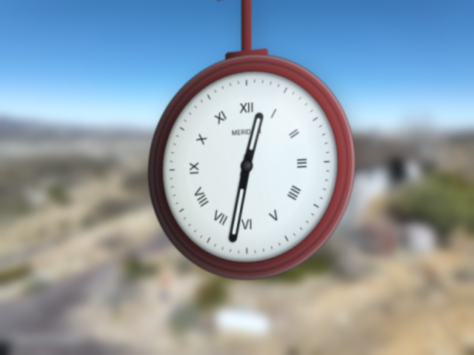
12:32
